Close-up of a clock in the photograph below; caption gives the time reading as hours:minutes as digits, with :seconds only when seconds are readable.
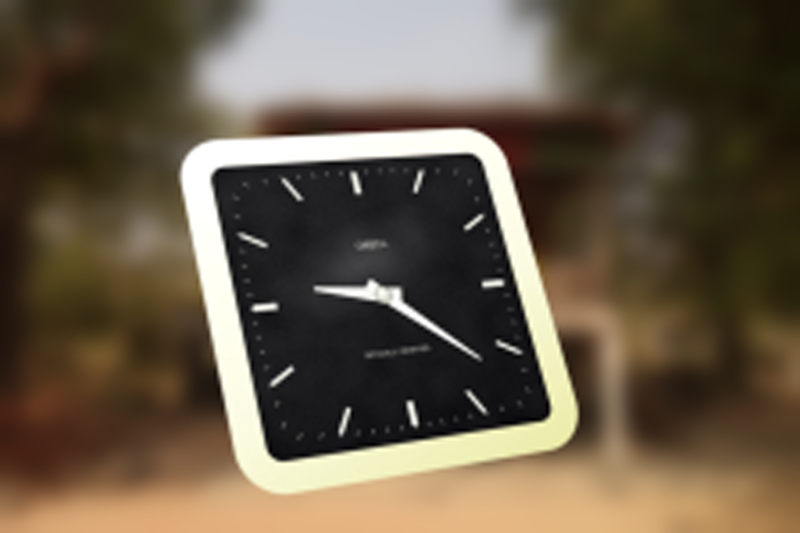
9:22
